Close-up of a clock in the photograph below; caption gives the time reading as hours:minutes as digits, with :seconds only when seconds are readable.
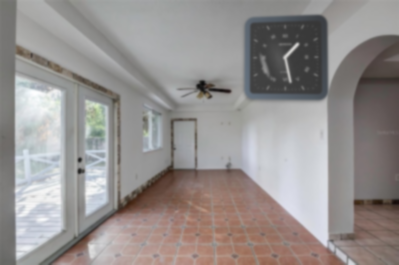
1:28
